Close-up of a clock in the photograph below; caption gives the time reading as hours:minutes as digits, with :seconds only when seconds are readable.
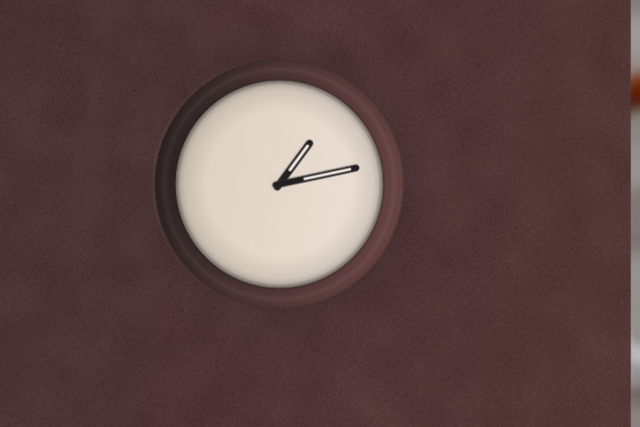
1:13
